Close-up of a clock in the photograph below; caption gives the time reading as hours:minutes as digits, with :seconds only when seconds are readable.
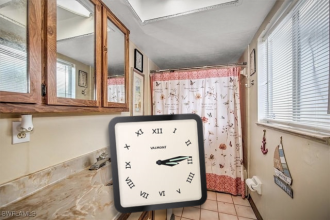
3:14
